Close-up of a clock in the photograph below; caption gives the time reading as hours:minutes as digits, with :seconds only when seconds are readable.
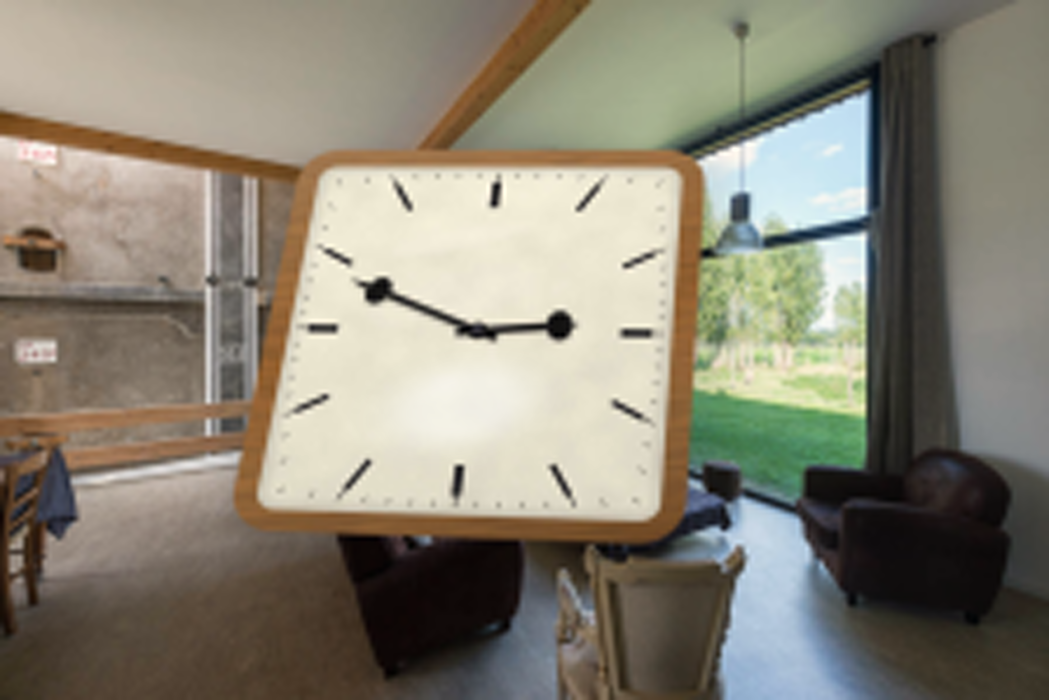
2:49
